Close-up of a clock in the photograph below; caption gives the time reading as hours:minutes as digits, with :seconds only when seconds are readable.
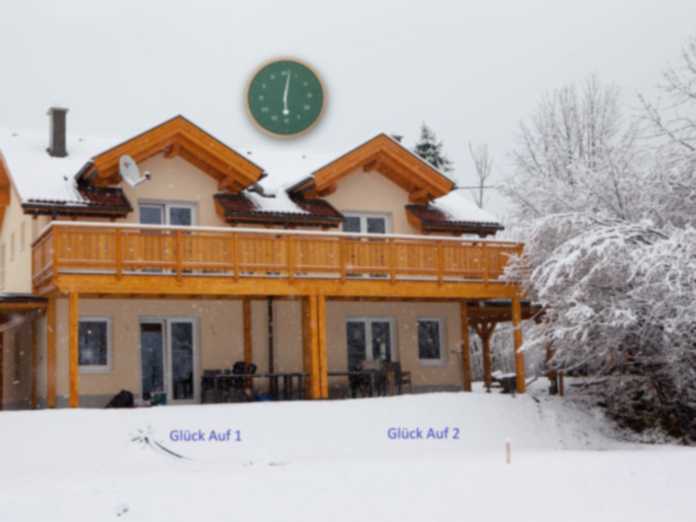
6:02
